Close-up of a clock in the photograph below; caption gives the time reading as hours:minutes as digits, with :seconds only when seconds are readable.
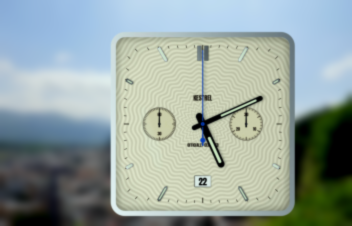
5:11
